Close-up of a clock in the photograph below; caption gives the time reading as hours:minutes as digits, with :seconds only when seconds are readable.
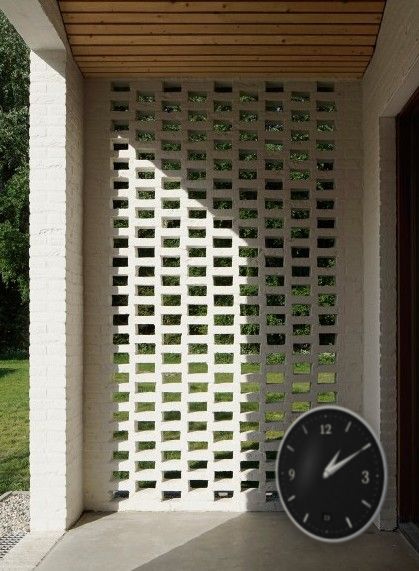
1:10
